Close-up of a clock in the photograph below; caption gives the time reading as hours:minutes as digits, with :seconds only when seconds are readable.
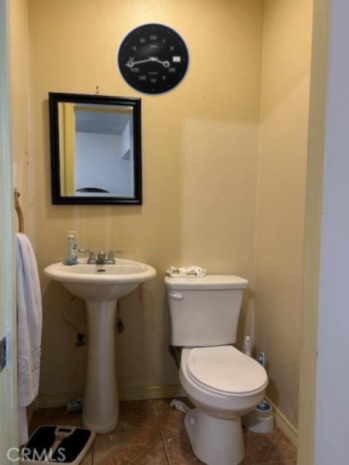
3:43
